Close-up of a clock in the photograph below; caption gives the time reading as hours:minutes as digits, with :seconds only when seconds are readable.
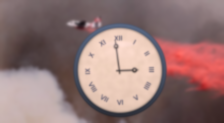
2:59
